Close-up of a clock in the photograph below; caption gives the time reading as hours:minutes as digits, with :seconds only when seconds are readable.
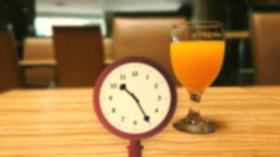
10:25
